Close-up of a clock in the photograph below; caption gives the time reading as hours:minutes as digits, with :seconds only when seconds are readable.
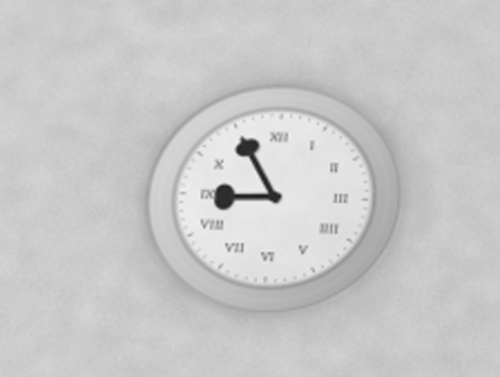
8:55
